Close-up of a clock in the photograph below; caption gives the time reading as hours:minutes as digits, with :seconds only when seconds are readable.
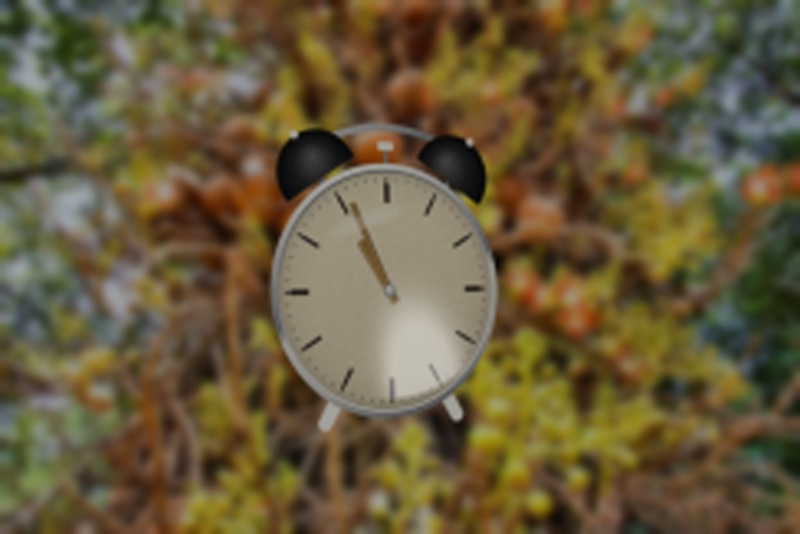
10:56
